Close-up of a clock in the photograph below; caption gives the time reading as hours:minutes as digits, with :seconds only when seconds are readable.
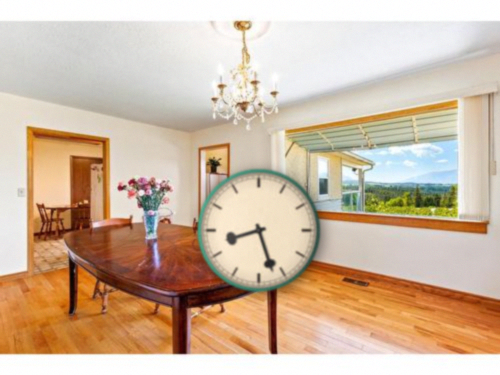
8:27
